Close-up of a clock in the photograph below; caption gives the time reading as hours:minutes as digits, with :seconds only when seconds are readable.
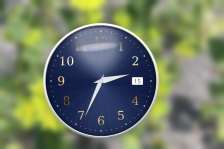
2:34
